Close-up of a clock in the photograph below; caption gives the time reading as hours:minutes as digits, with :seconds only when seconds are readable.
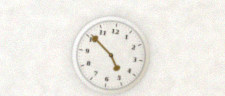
4:51
